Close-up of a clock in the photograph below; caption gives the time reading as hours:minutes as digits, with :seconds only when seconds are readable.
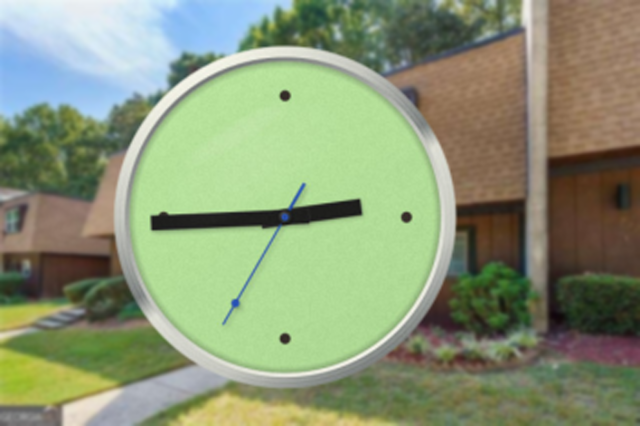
2:44:35
